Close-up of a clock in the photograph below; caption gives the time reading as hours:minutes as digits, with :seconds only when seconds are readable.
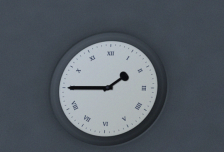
1:45
